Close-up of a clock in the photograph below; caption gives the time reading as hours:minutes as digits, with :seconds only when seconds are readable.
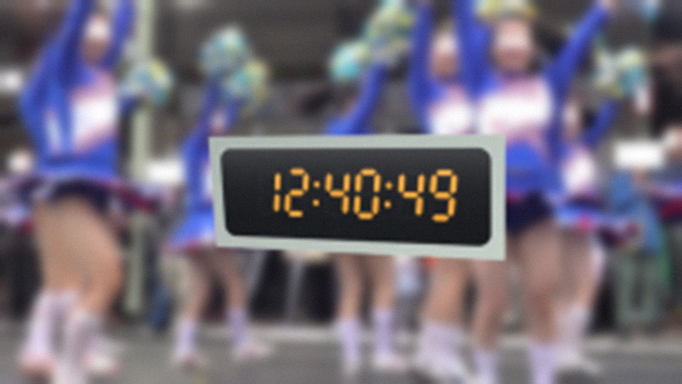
12:40:49
